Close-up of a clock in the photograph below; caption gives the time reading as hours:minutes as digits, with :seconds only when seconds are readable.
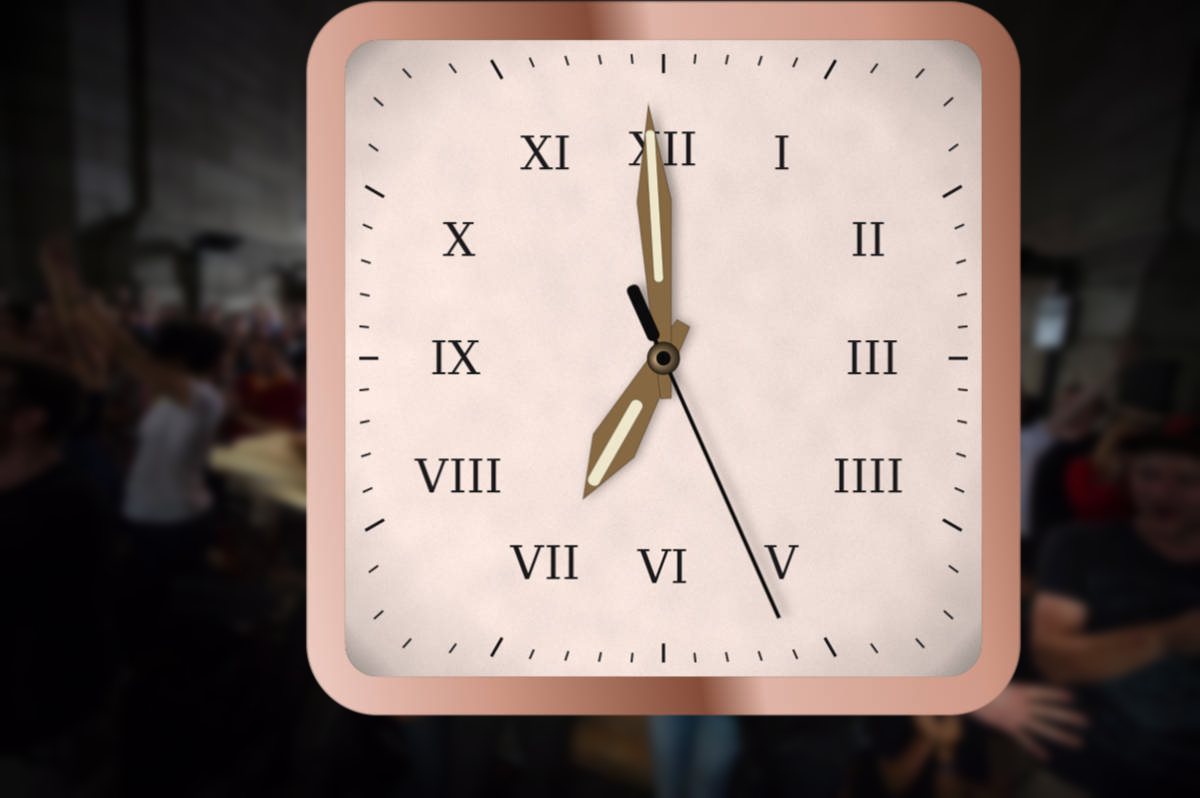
6:59:26
